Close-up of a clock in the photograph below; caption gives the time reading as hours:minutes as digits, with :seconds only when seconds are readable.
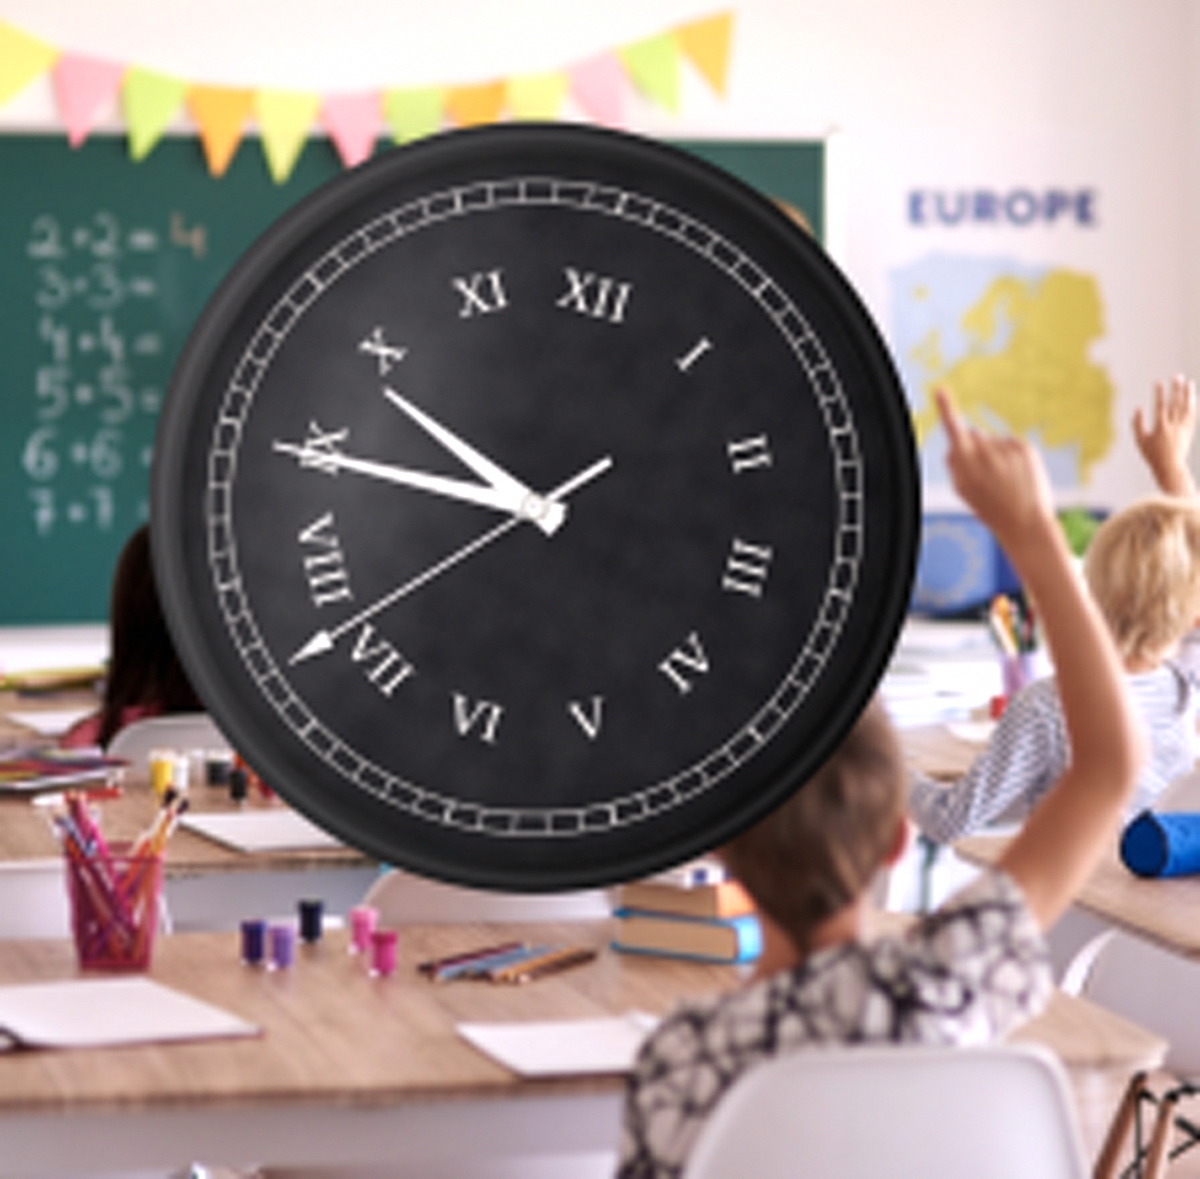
9:44:37
